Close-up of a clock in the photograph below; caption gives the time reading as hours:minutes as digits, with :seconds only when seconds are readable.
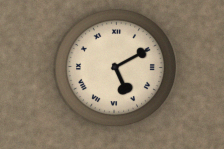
5:10
